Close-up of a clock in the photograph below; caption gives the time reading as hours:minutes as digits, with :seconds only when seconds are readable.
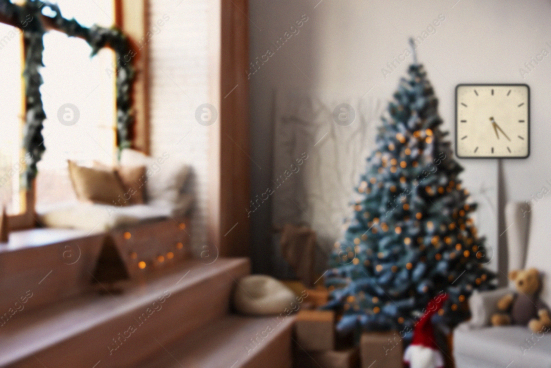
5:23
